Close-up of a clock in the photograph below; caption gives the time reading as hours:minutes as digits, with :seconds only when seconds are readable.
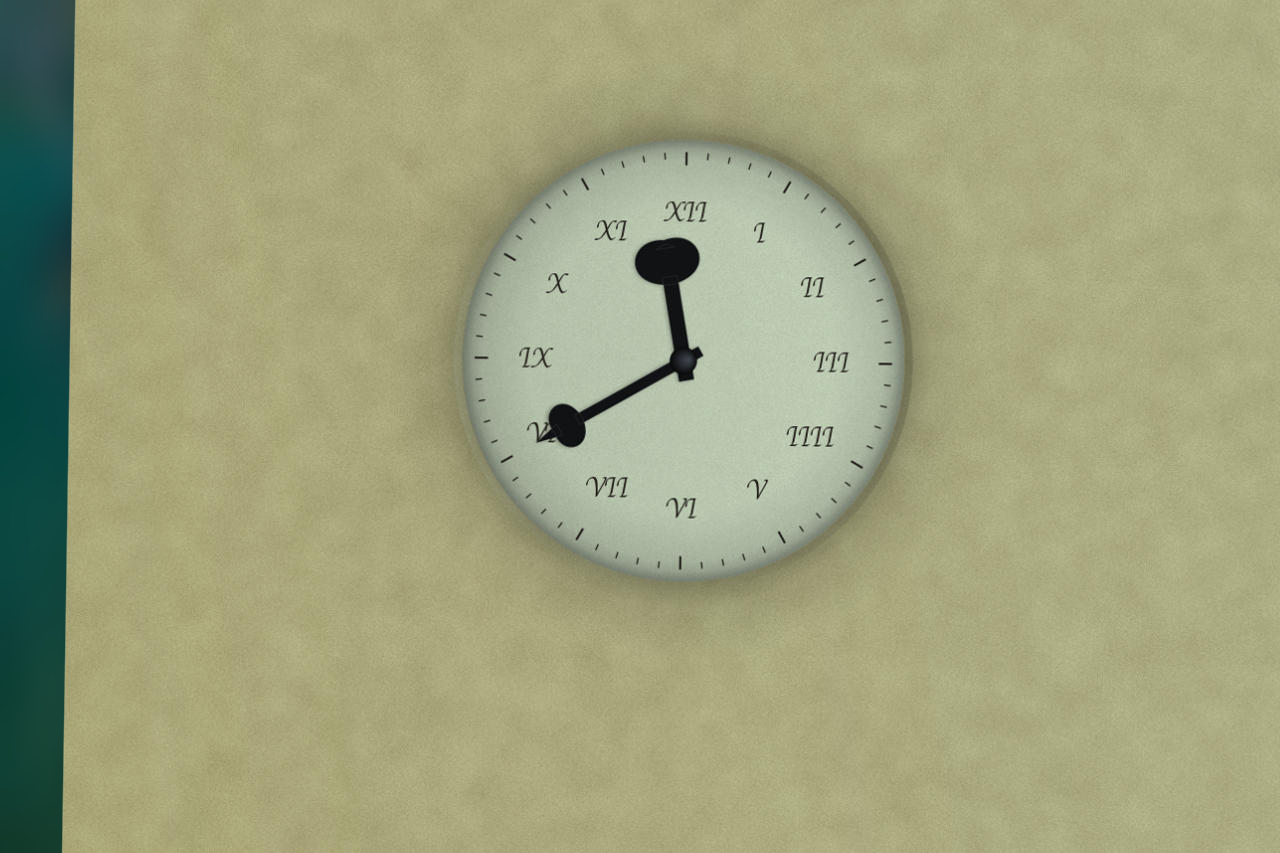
11:40
